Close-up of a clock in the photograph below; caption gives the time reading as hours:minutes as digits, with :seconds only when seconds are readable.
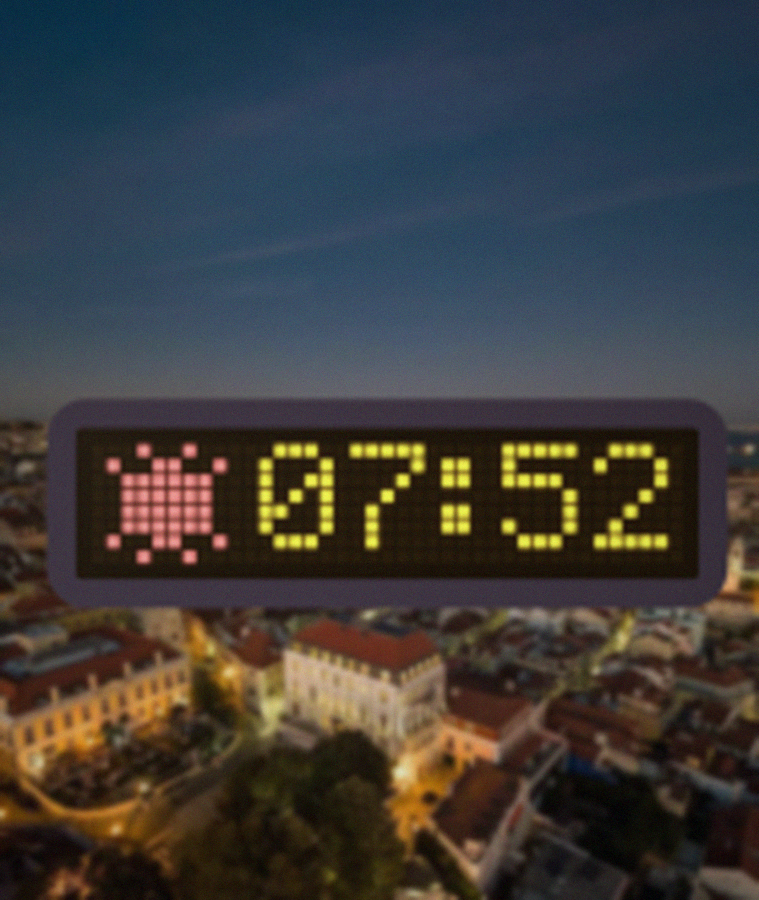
7:52
